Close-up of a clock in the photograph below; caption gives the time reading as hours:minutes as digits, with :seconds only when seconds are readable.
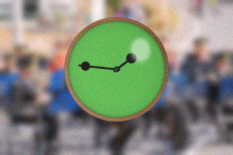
1:46
